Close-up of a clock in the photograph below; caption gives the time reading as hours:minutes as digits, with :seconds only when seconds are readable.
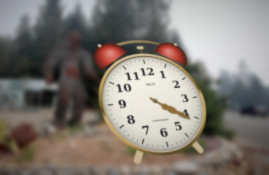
4:21
